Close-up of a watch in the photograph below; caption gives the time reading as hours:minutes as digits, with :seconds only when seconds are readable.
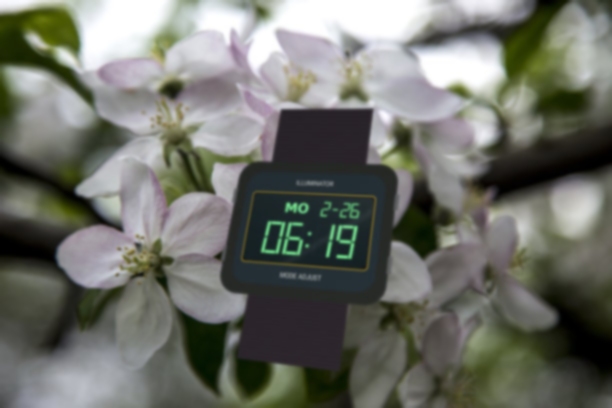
6:19
